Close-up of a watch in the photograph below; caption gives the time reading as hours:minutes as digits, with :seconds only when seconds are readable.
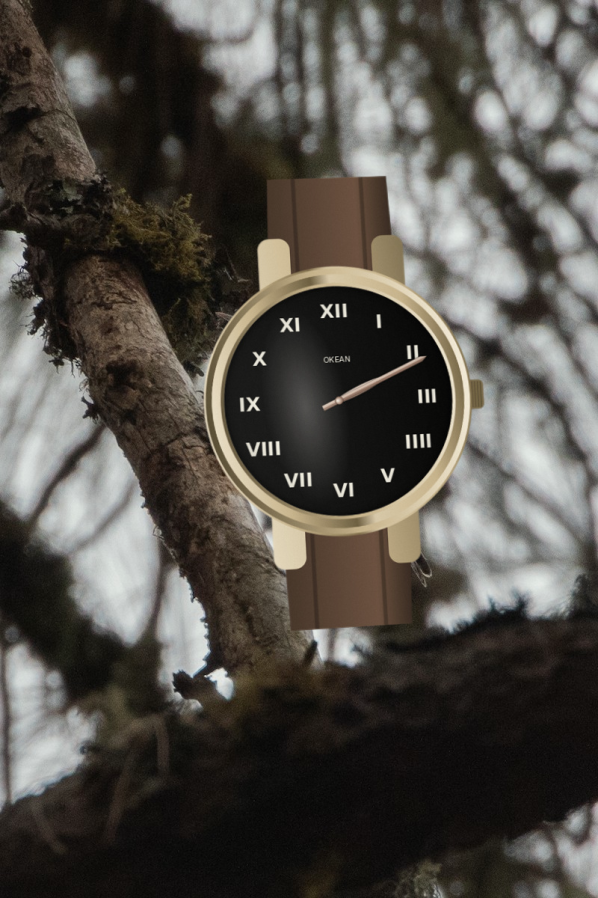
2:11
